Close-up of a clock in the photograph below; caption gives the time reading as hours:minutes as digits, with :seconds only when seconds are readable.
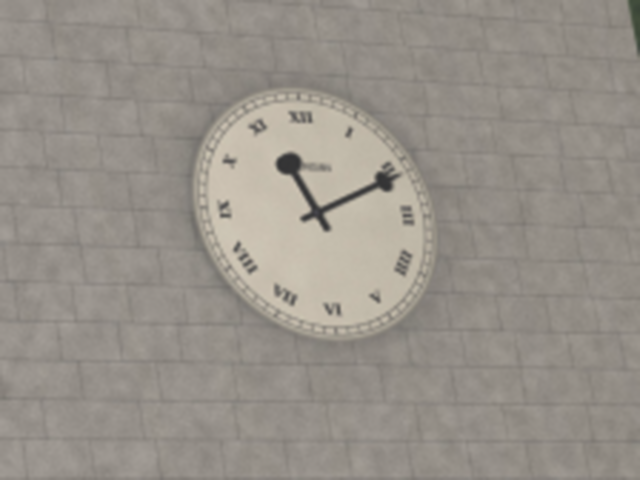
11:11
